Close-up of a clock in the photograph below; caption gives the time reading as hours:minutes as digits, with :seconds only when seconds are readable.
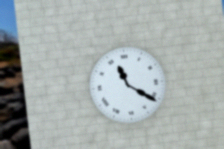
11:21
